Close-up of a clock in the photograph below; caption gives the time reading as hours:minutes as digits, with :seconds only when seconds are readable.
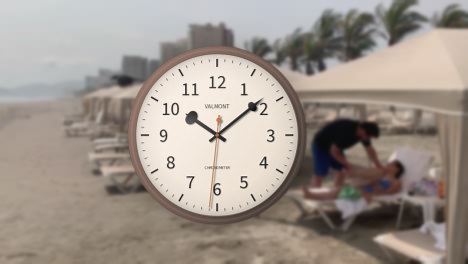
10:08:31
